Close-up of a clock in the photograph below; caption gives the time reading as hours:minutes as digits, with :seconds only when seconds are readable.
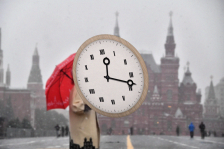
12:18
